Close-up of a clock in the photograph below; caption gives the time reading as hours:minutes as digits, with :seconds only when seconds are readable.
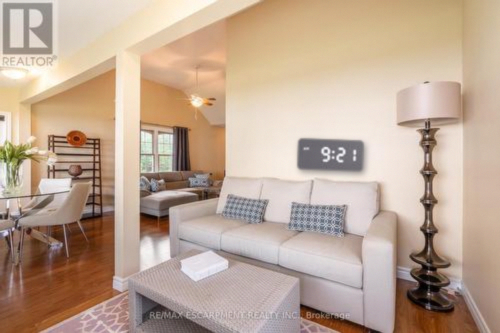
9:21
